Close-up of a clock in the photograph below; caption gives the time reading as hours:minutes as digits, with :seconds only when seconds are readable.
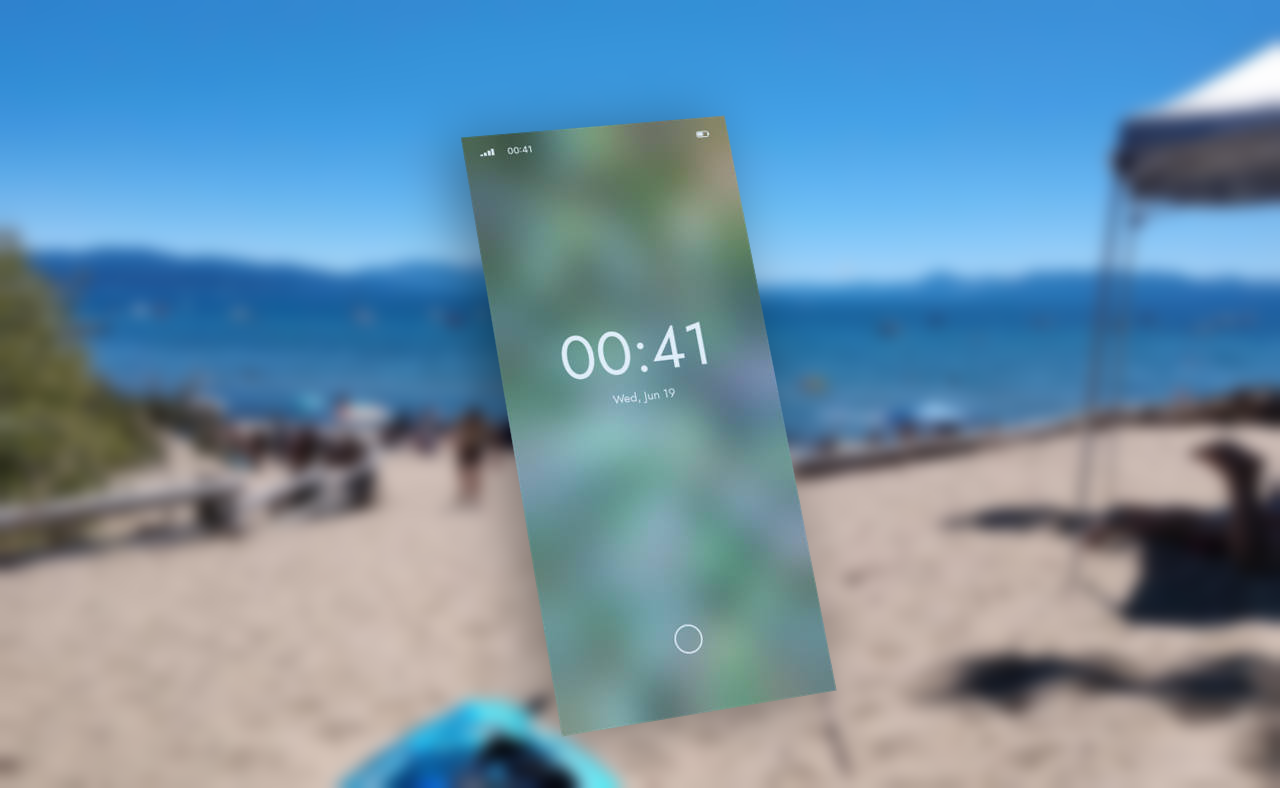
0:41
